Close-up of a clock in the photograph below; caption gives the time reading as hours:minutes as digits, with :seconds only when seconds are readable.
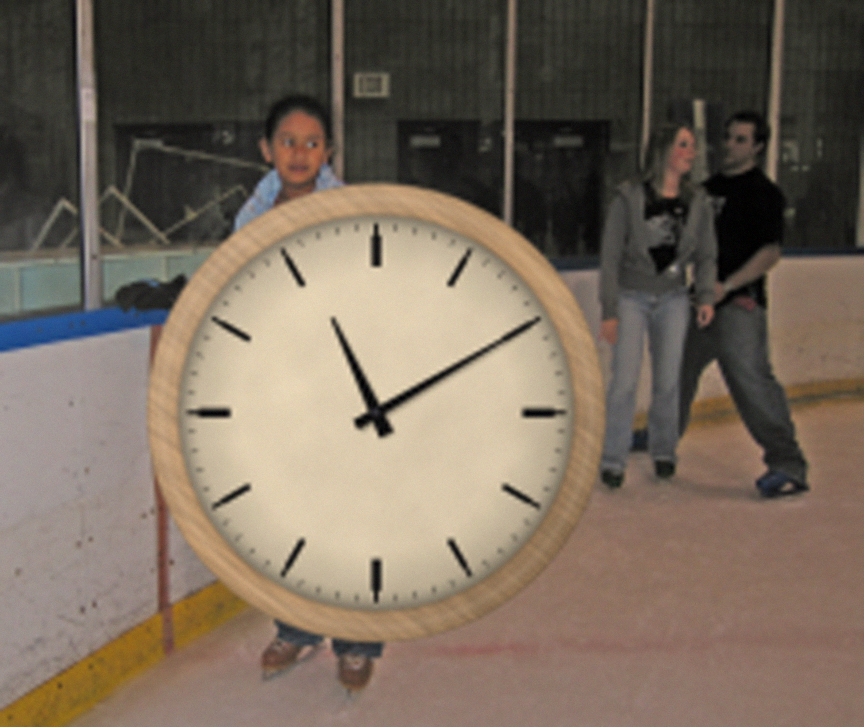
11:10
